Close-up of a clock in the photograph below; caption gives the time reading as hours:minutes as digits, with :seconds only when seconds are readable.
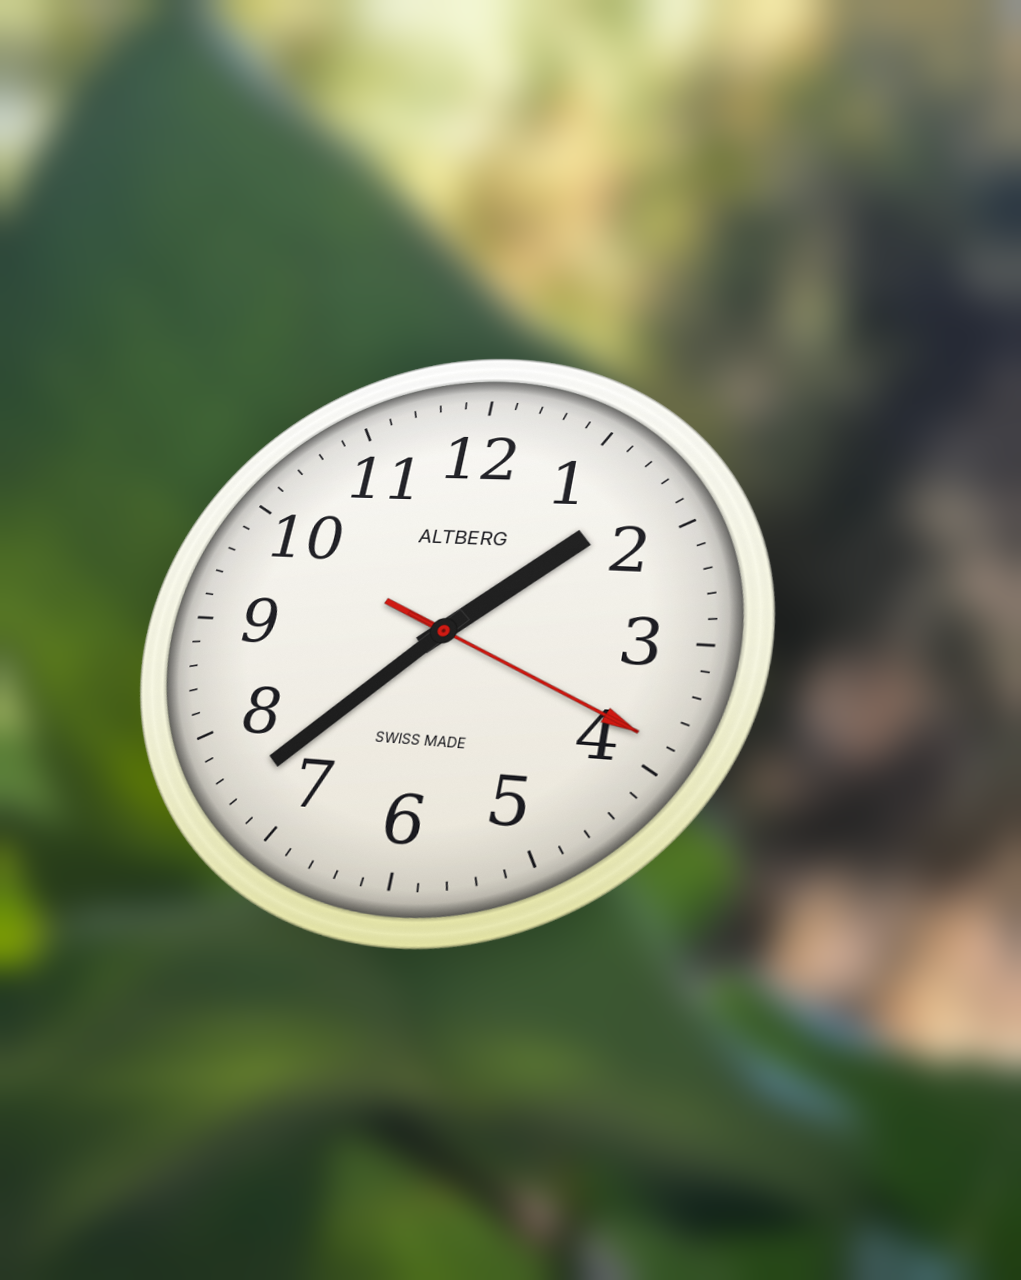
1:37:19
